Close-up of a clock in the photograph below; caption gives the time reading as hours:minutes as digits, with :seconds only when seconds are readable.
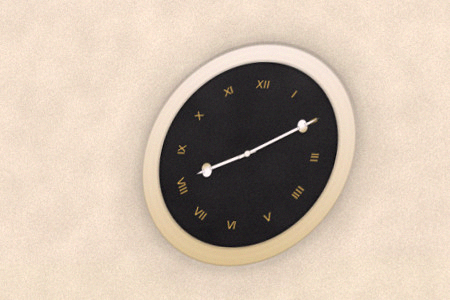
8:10
